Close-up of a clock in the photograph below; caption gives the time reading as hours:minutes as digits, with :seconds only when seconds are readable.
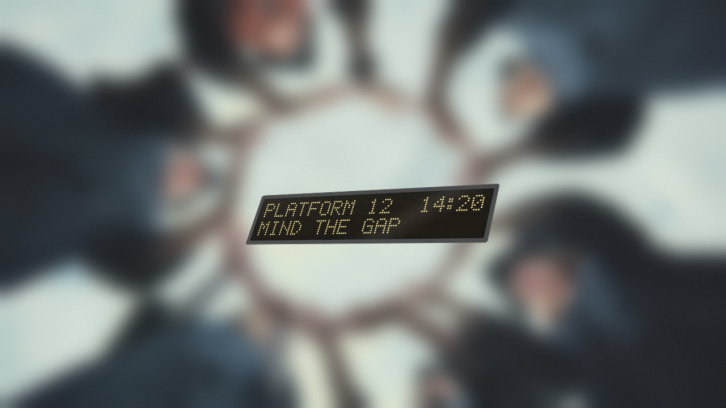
14:20
